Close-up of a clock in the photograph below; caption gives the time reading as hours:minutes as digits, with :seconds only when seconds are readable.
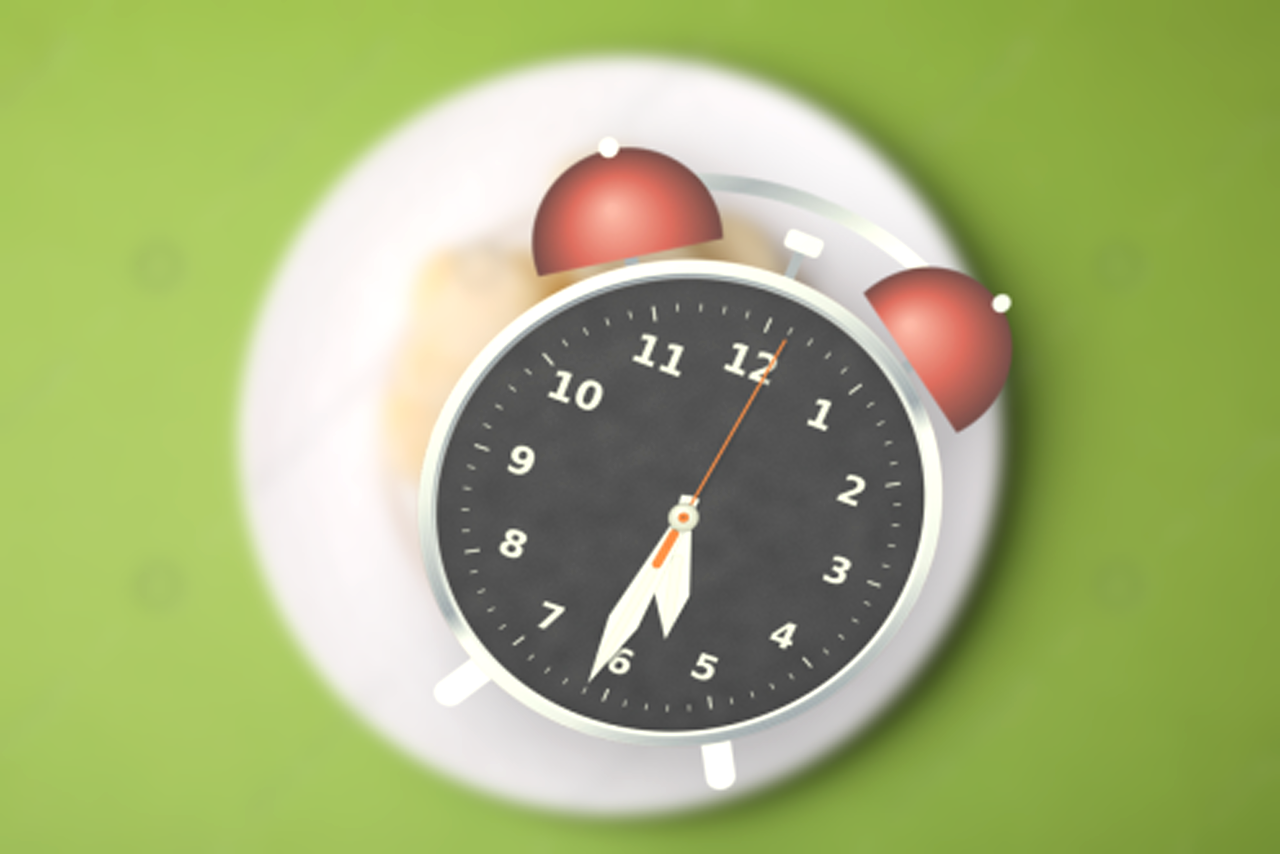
5:31:01
